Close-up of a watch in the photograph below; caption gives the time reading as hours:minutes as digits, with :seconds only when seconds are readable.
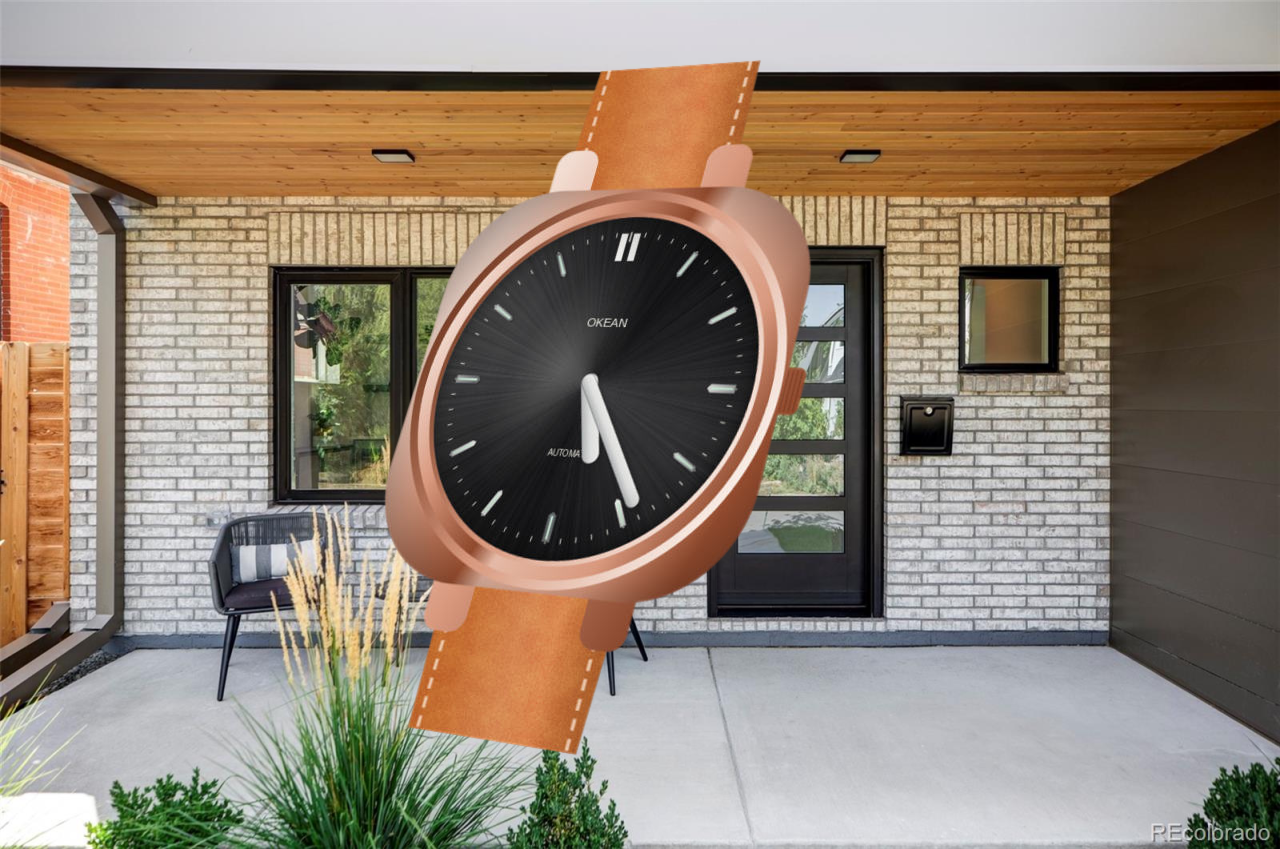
5:24
